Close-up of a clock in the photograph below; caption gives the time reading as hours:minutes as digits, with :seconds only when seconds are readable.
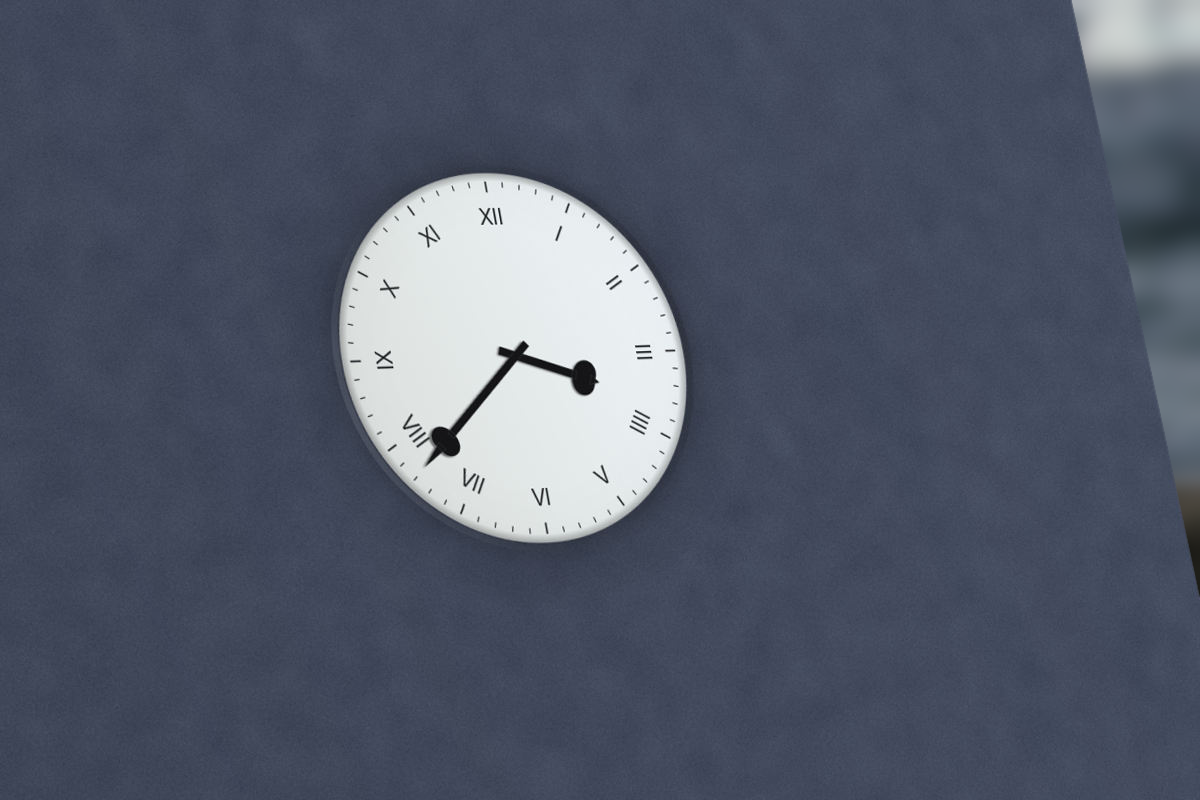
3:38
